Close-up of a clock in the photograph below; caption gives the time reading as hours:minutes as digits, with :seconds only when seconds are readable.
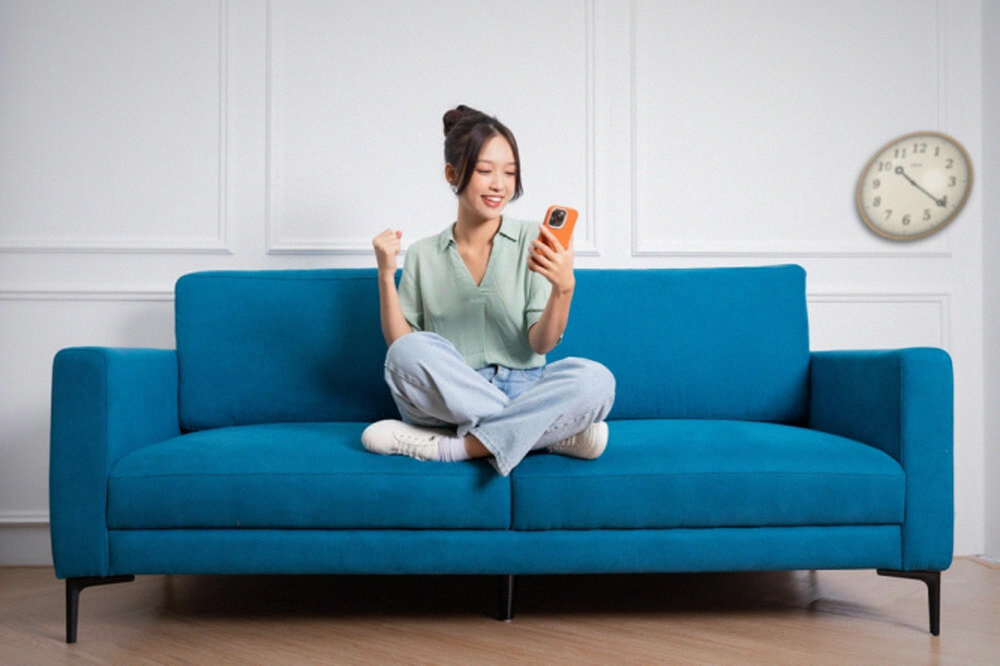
10:21
